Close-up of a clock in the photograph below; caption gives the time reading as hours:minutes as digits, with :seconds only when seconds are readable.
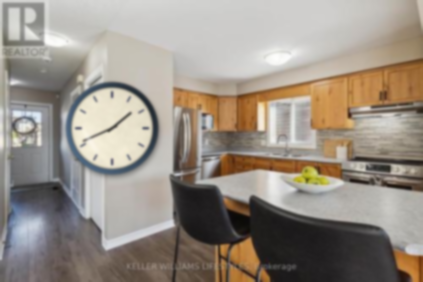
1:41
